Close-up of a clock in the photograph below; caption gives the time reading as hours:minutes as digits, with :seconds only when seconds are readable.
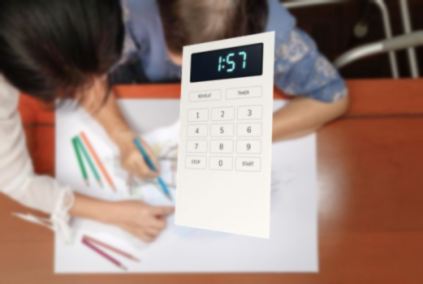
1:57
